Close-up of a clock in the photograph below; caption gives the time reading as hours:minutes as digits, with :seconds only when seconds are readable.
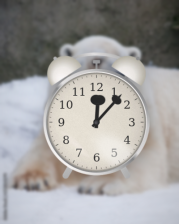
12:07
